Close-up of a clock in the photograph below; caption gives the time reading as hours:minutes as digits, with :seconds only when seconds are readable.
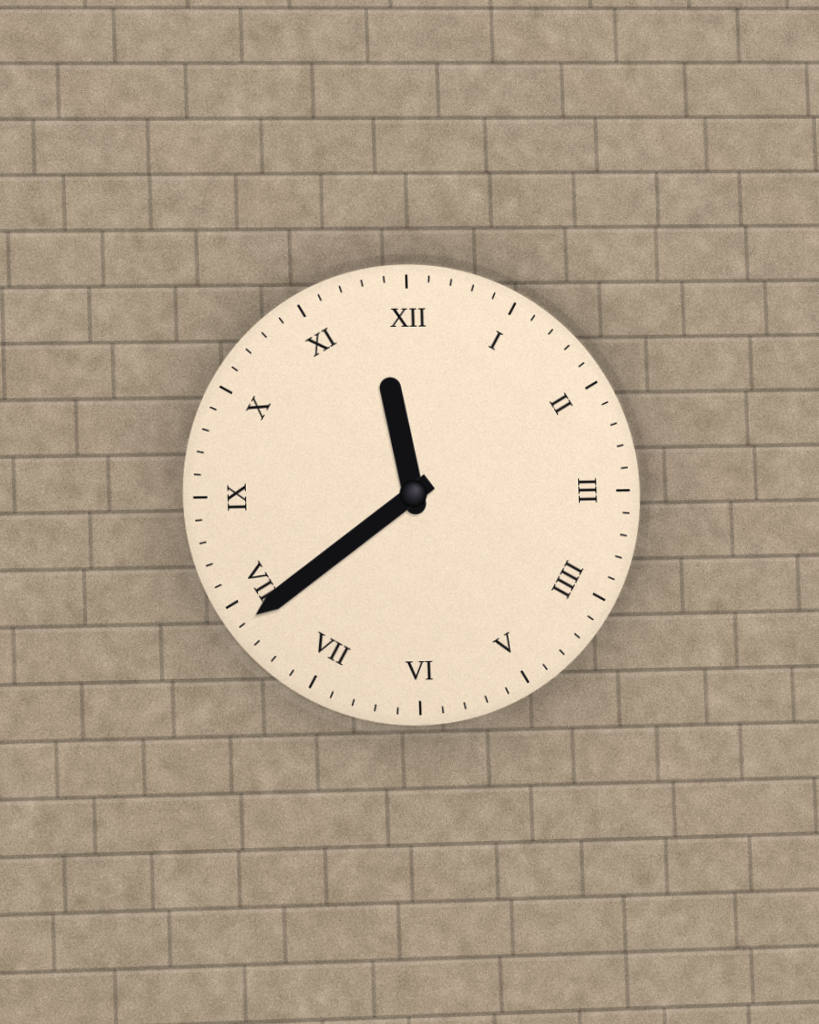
11:39
